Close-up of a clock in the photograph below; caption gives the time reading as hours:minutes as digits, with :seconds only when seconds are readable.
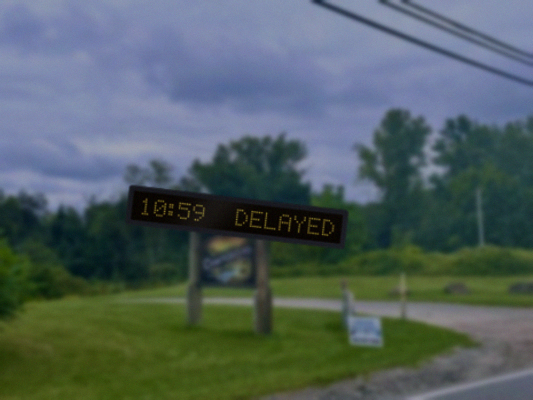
10:59
